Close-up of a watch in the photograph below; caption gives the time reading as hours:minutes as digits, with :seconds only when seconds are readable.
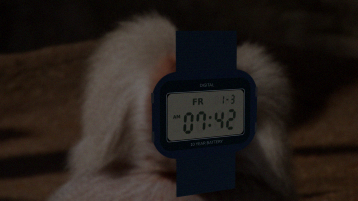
7:42
